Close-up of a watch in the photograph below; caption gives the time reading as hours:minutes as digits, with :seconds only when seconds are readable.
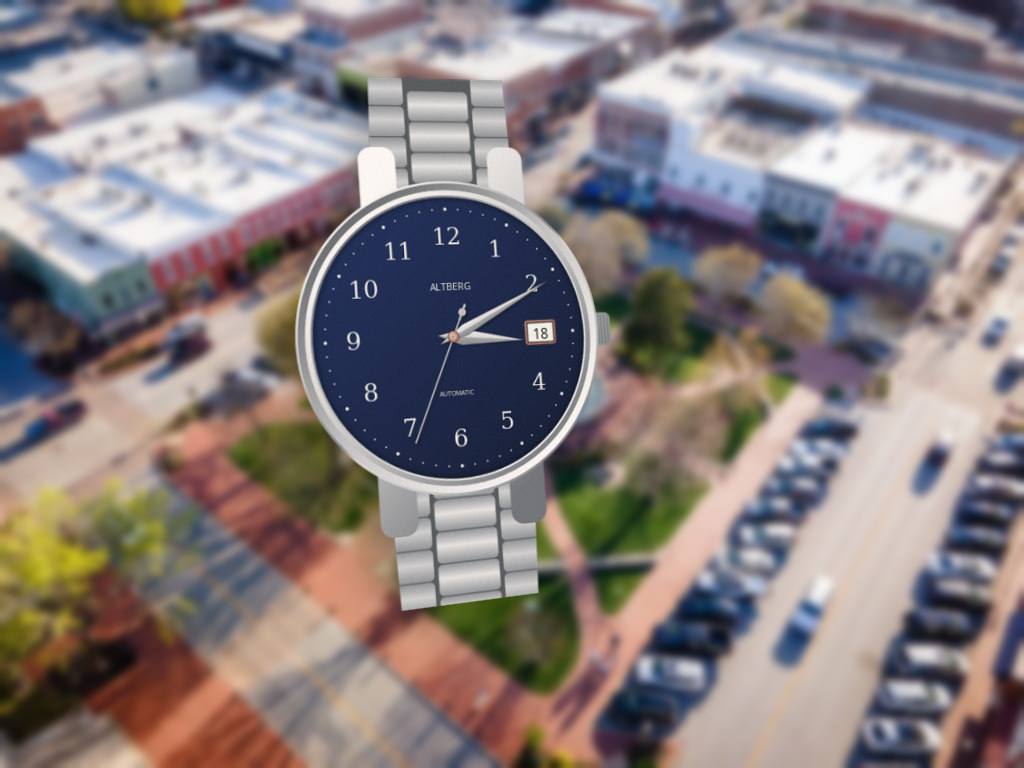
3:10:34
